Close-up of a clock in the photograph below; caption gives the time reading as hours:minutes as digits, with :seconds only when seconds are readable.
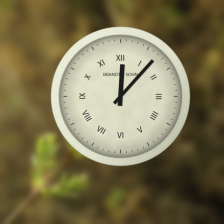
12:07
